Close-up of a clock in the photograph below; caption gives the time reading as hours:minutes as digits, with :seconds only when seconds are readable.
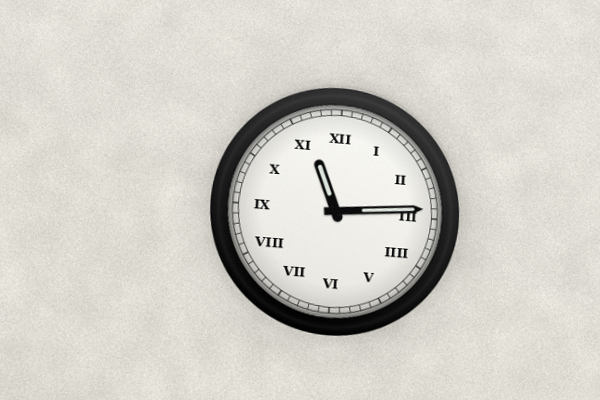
11:14
